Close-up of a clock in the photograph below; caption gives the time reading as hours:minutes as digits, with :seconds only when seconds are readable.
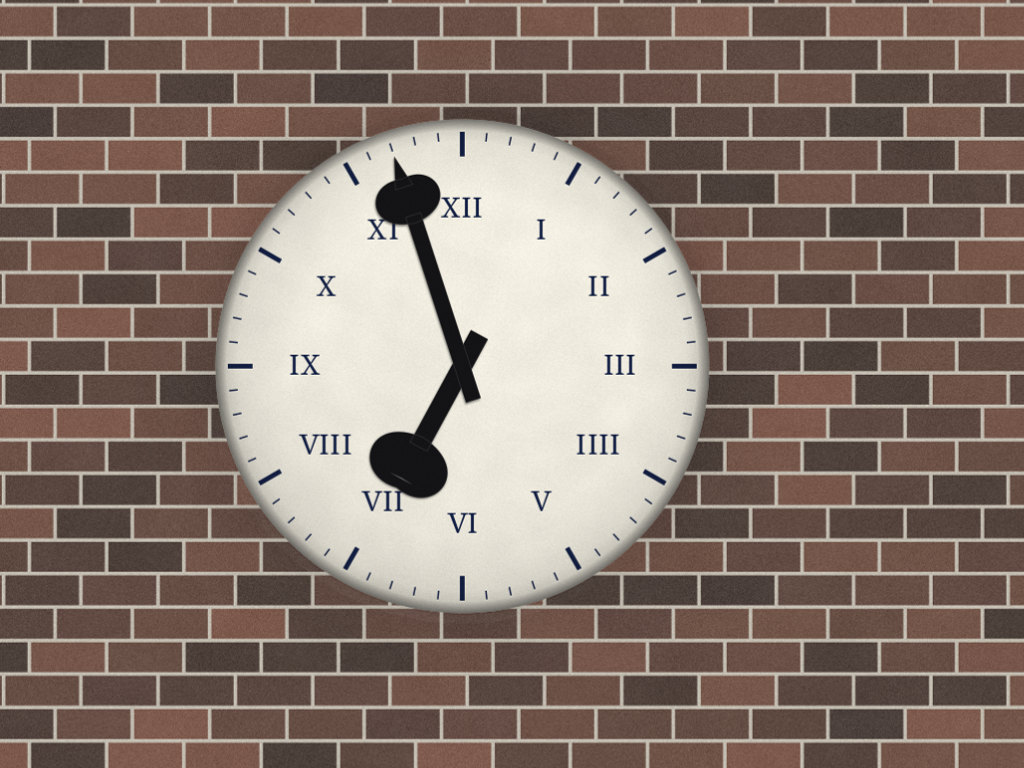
6:57
